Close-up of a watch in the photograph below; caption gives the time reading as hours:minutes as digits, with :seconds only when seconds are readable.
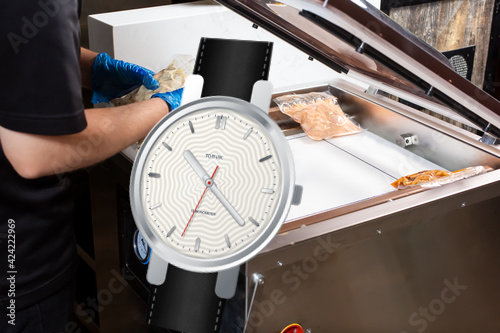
10:21:33
